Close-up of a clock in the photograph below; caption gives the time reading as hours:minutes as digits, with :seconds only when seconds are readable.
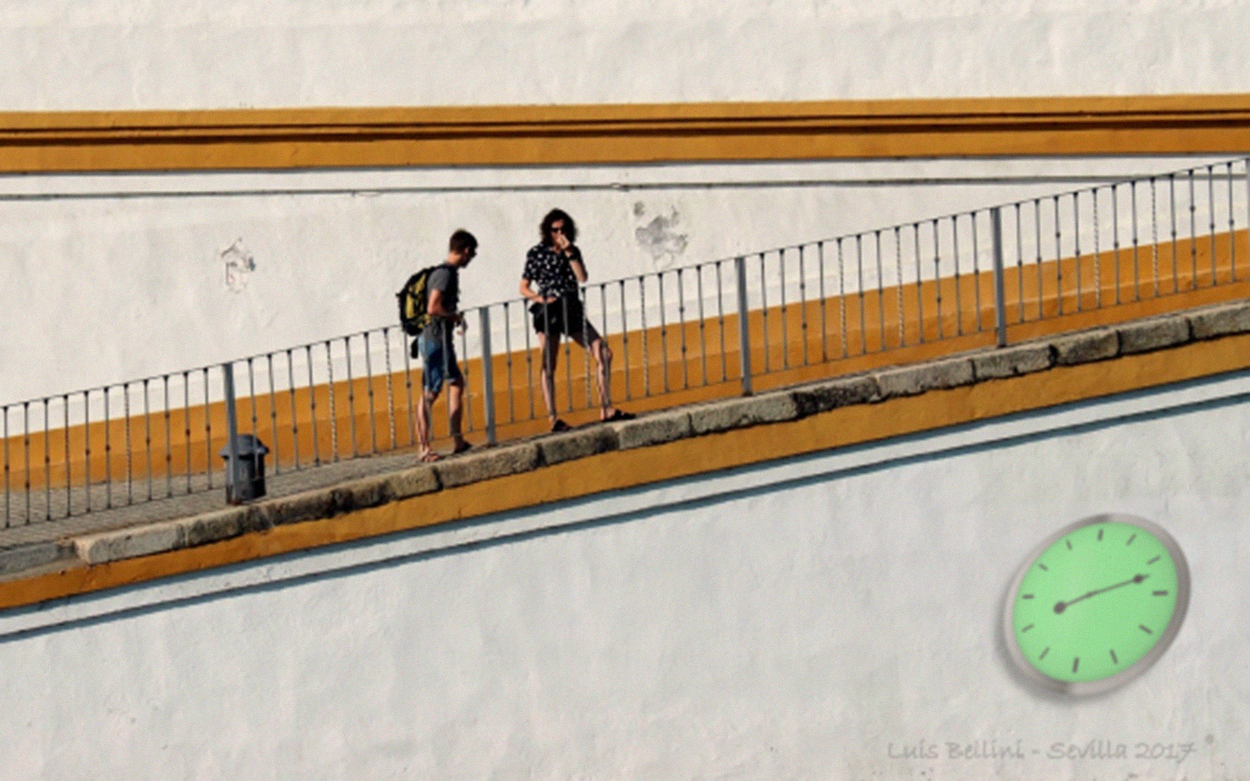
8:12
